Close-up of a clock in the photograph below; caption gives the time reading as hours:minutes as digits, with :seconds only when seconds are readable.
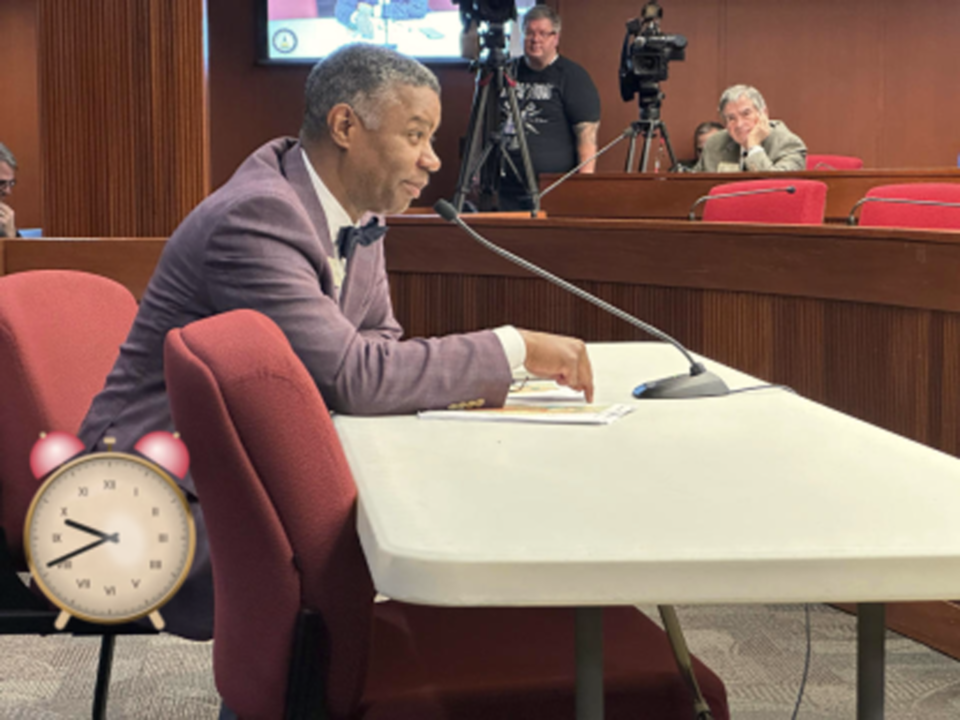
9:41
